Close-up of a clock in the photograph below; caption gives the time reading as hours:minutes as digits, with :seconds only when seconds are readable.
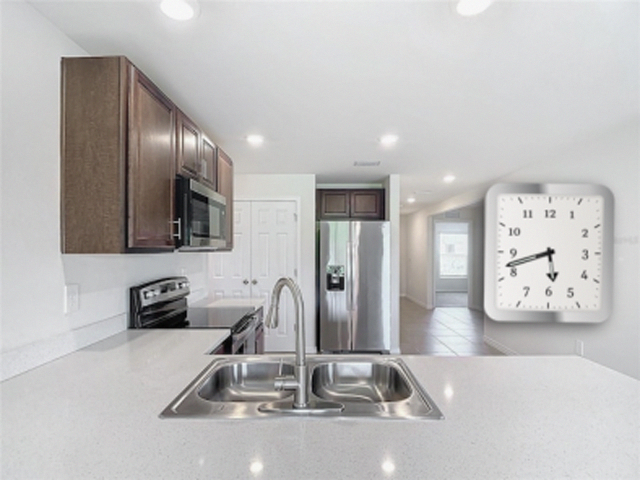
5:42
